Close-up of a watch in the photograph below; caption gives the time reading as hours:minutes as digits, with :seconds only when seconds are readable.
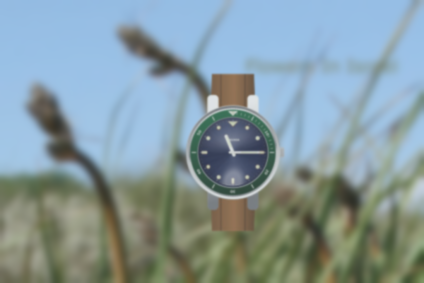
11:15
